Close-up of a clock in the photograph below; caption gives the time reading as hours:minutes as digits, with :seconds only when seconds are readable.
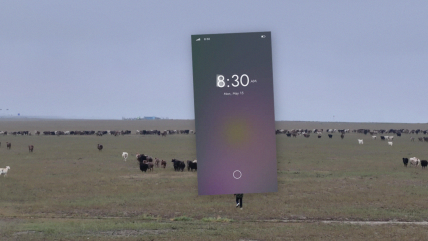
8:30
